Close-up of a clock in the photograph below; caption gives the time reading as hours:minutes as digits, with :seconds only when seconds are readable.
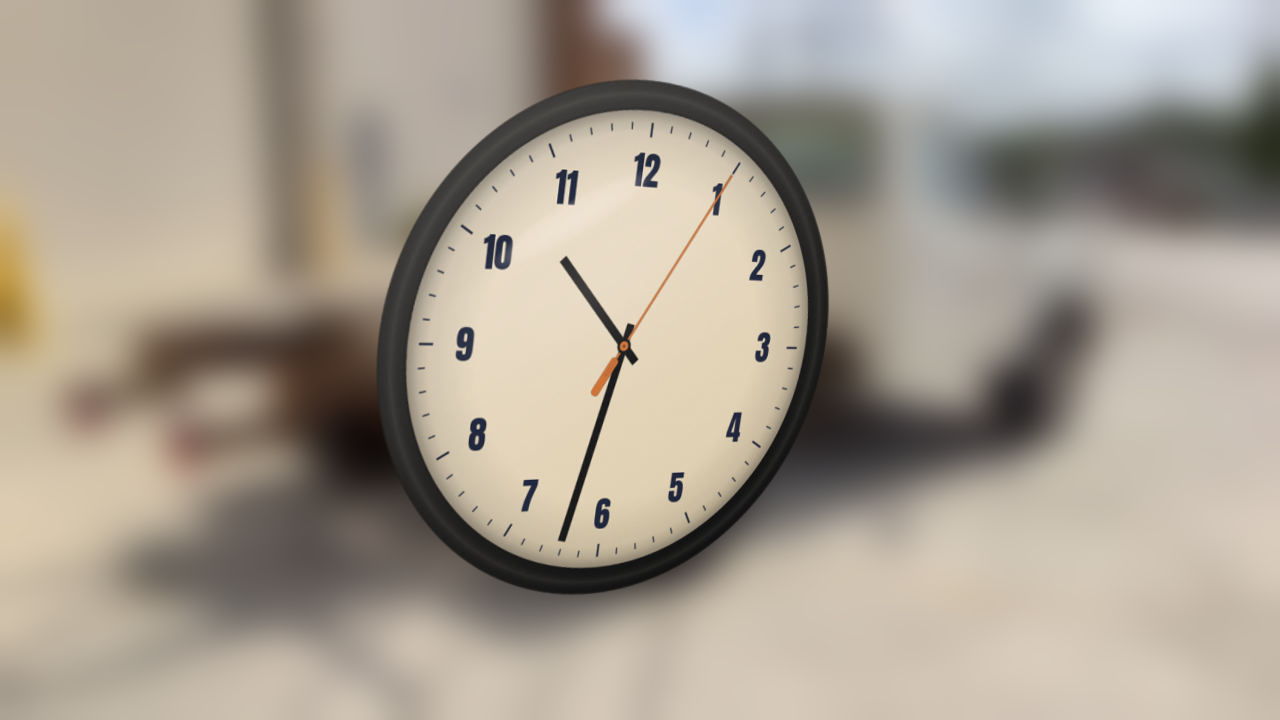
10:32:05
